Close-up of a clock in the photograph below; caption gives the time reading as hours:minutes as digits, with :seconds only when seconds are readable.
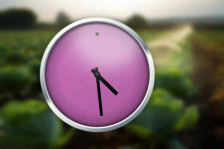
4:29
